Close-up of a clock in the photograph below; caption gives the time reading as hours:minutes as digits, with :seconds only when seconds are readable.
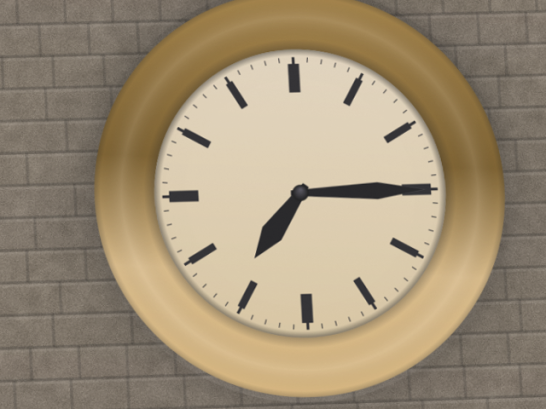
7:15
